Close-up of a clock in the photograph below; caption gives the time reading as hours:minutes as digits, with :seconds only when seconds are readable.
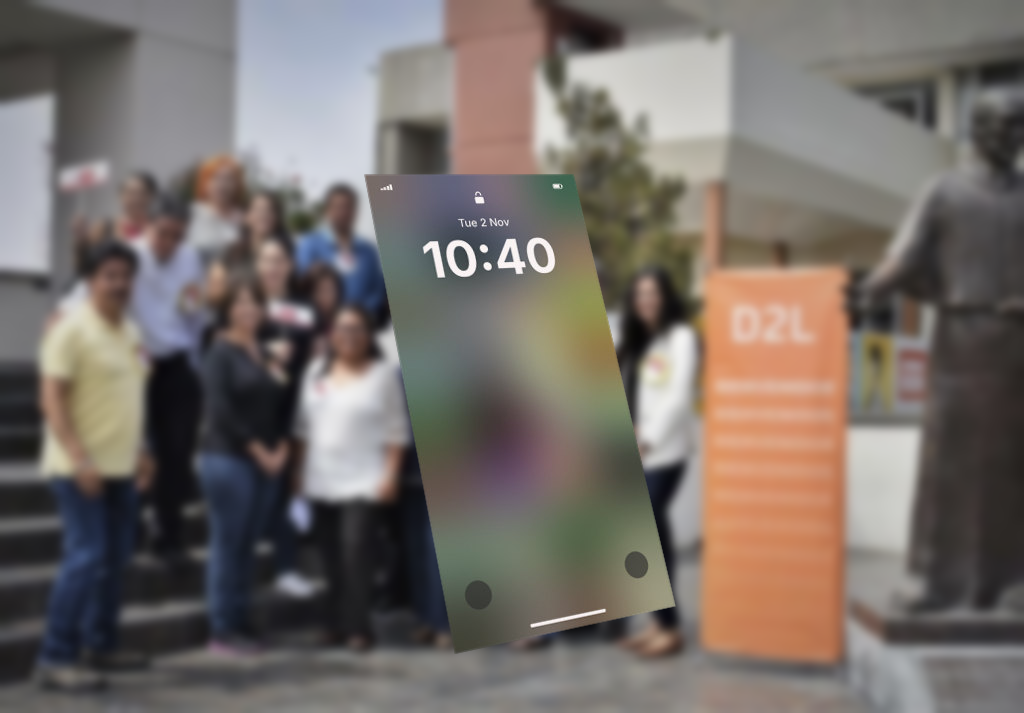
10:40
